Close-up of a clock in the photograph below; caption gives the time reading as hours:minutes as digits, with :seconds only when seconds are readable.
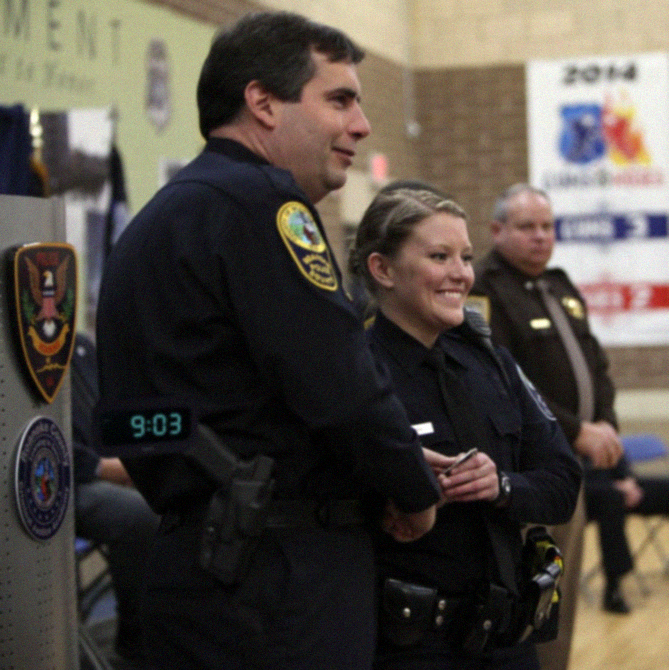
9:03
